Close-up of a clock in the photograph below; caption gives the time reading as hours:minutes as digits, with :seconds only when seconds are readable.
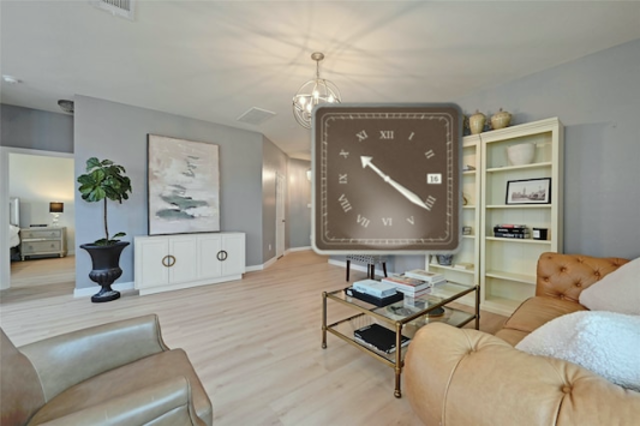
10:21
